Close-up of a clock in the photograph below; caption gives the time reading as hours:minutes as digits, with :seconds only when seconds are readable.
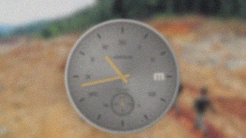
10:43
